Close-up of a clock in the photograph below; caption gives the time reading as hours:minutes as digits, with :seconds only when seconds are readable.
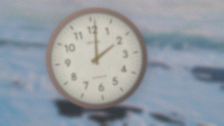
2:01
